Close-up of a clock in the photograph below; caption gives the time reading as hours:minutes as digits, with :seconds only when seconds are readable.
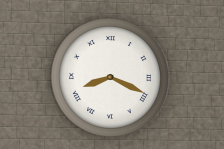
8:19
